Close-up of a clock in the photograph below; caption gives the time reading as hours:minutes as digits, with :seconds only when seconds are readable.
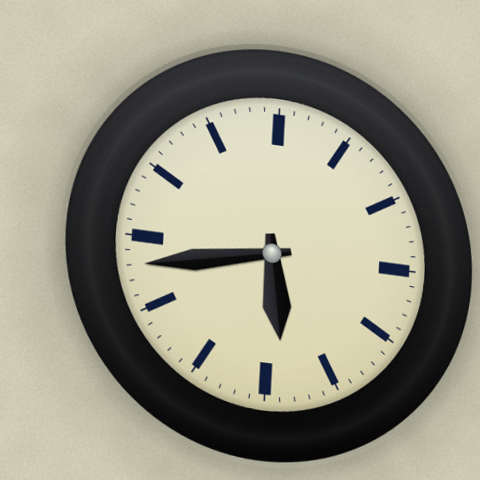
5:43
